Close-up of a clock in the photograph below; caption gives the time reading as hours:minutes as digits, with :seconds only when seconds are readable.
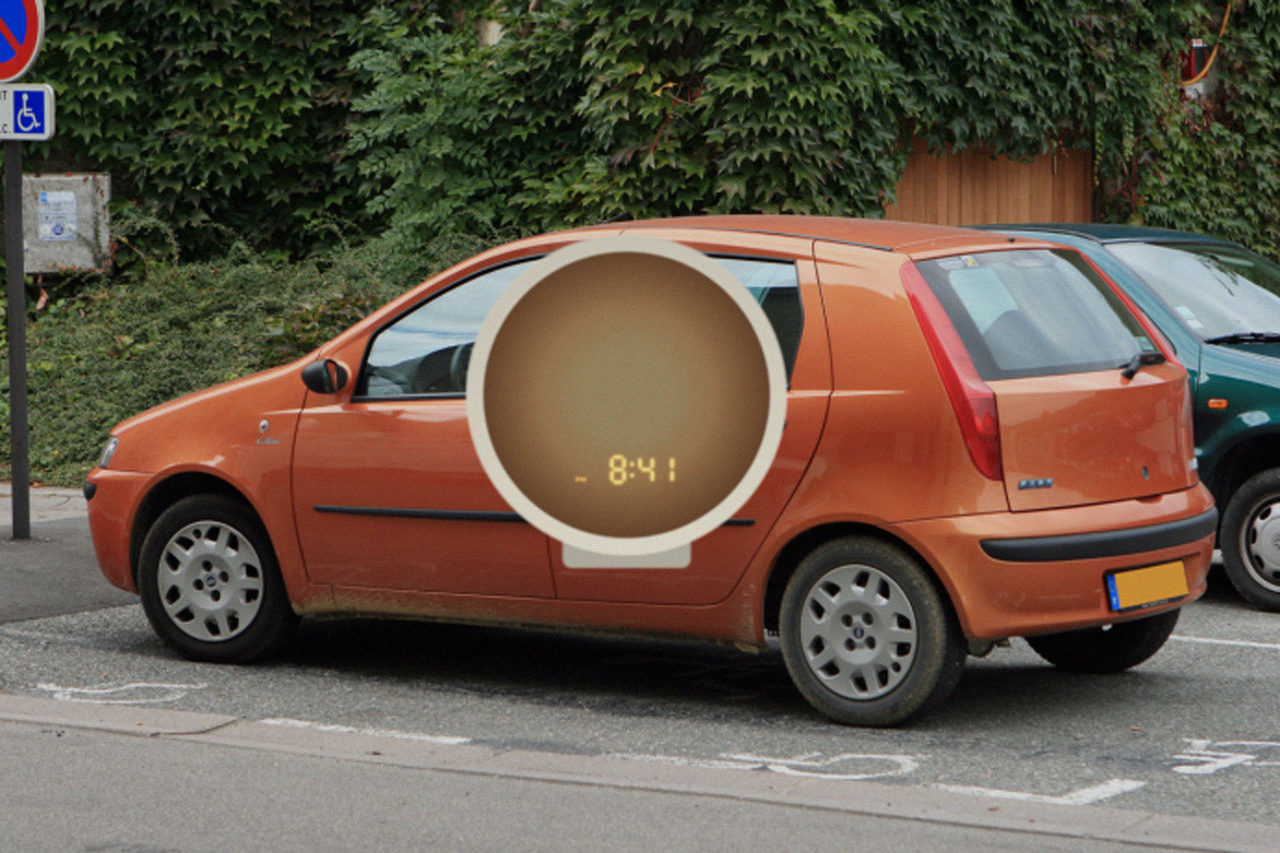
8:41
